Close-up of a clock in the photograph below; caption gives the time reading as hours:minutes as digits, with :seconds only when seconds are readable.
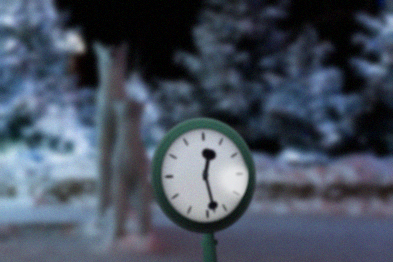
12:28
